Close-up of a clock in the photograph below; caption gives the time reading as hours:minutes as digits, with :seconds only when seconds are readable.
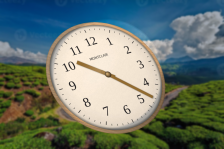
10:23
